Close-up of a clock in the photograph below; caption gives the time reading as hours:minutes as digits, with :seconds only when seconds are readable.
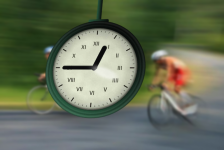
12:45
